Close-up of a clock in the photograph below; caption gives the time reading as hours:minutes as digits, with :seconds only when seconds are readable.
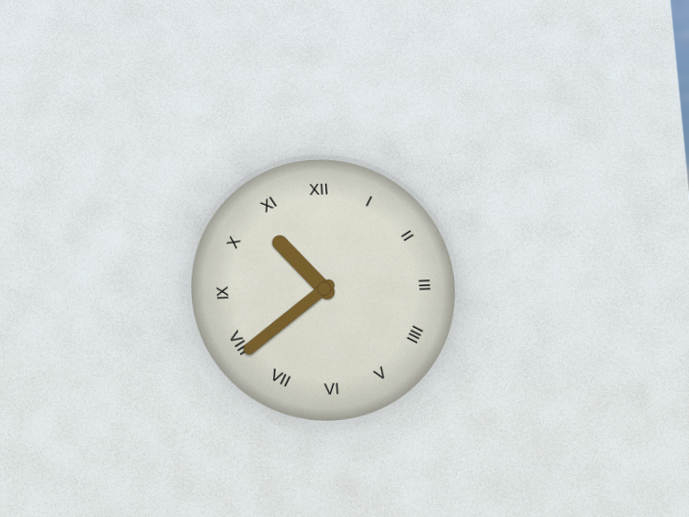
10:39
